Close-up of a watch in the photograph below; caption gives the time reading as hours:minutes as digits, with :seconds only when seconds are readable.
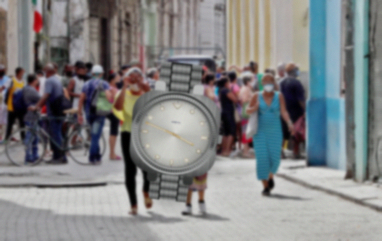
3:48
